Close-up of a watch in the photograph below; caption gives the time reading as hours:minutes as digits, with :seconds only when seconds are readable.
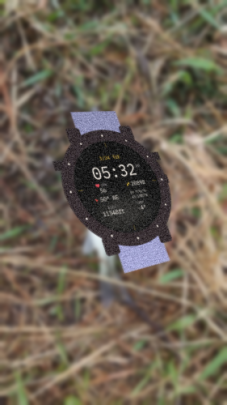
5:32
